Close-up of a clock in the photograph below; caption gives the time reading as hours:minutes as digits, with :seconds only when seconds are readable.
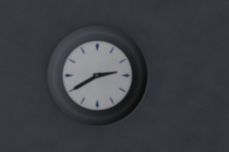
2:40
